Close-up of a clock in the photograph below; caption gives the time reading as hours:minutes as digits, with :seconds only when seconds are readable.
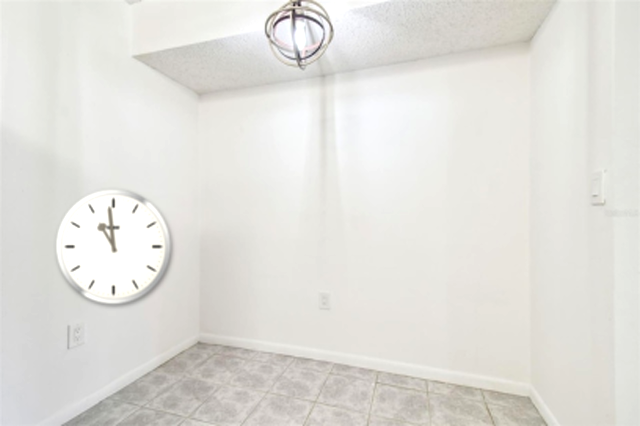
10:59
